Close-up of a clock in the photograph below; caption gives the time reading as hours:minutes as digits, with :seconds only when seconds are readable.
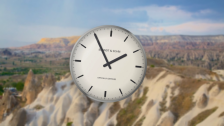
1:55
